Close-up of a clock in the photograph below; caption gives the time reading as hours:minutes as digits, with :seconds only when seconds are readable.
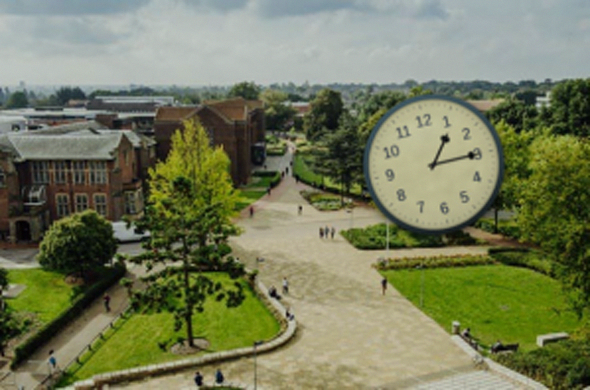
1:15
